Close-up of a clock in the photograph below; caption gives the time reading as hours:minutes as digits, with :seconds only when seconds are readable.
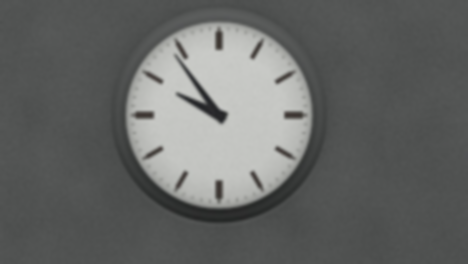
9:54
